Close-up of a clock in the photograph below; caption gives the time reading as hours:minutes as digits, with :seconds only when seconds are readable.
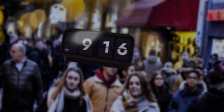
9:16
